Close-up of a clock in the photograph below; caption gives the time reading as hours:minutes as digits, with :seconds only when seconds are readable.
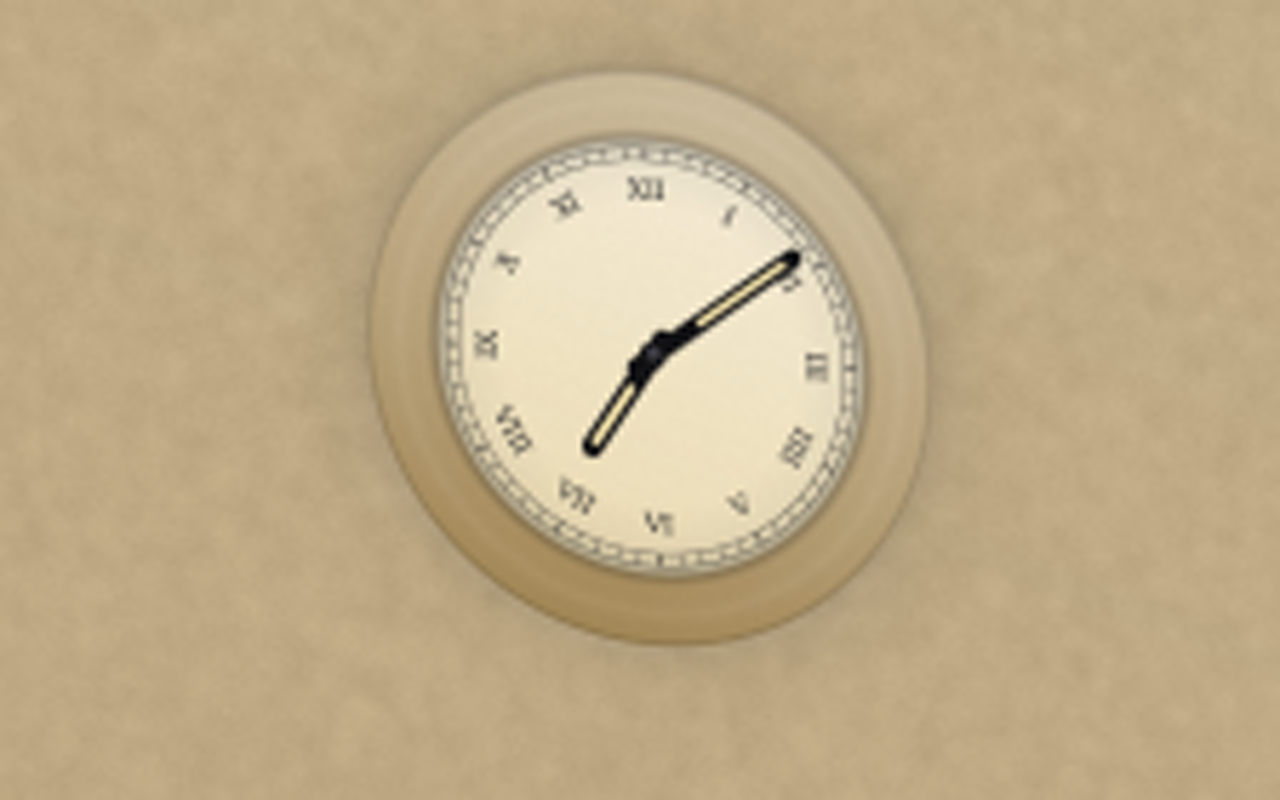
7:09
